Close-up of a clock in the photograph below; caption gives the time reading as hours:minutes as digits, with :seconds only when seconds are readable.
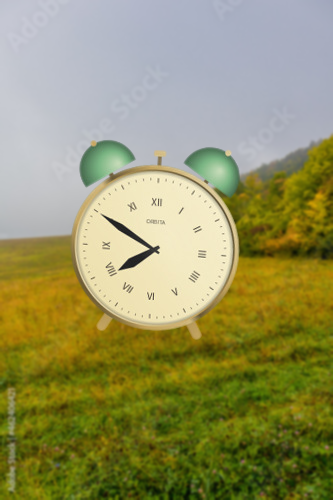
7:50
